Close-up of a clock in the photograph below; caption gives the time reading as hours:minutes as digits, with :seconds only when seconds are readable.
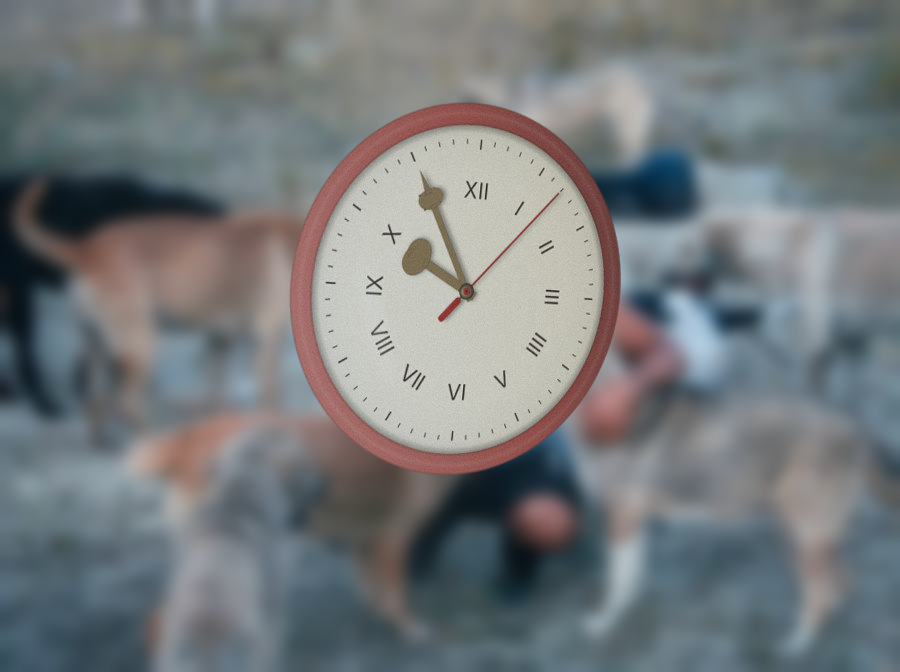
9:55:07
